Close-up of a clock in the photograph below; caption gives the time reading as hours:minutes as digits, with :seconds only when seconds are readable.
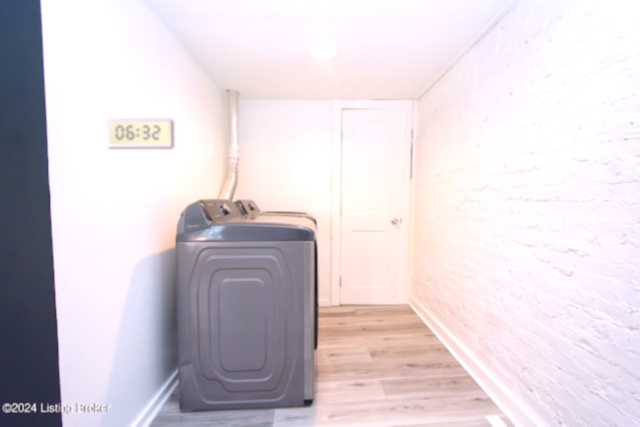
6:32
